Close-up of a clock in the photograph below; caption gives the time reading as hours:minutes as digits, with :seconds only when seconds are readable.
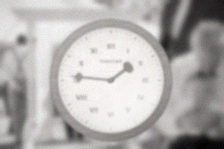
1:46
